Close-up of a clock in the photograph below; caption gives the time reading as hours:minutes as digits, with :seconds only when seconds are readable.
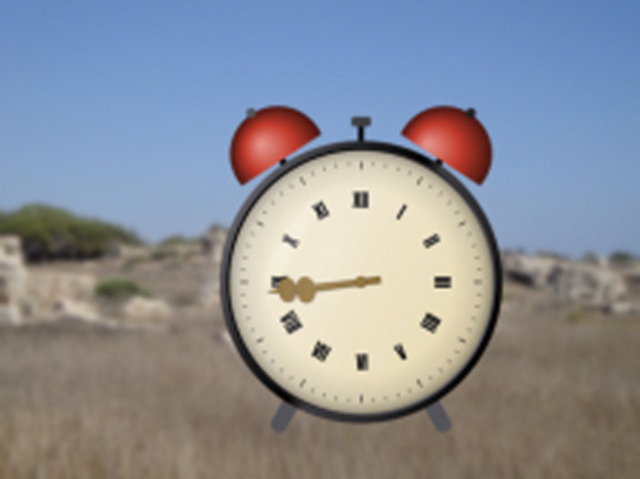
8:44
